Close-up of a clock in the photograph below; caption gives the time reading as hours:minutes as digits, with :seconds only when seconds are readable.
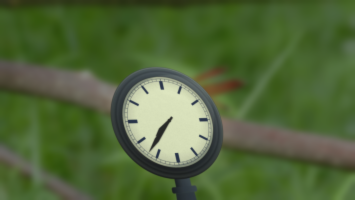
7:37
